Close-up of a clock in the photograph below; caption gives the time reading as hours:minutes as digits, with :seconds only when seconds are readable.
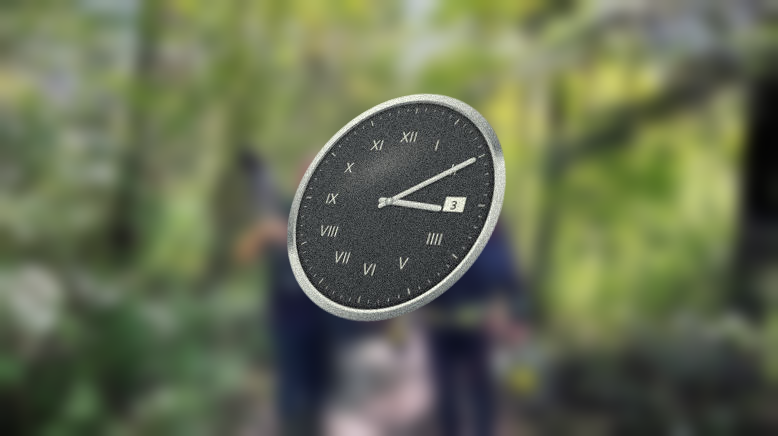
3:10
